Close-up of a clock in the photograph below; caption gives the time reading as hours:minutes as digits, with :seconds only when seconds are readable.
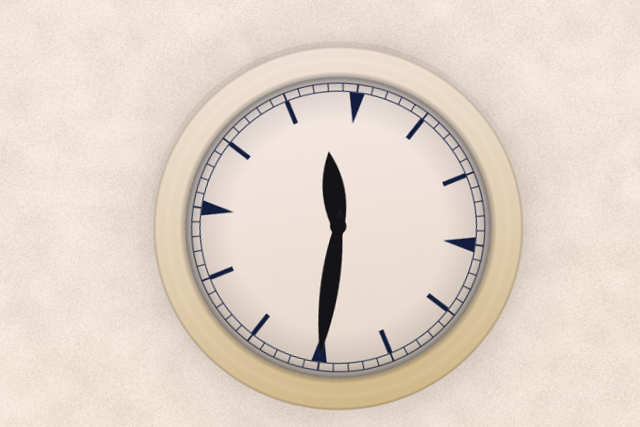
11:30
